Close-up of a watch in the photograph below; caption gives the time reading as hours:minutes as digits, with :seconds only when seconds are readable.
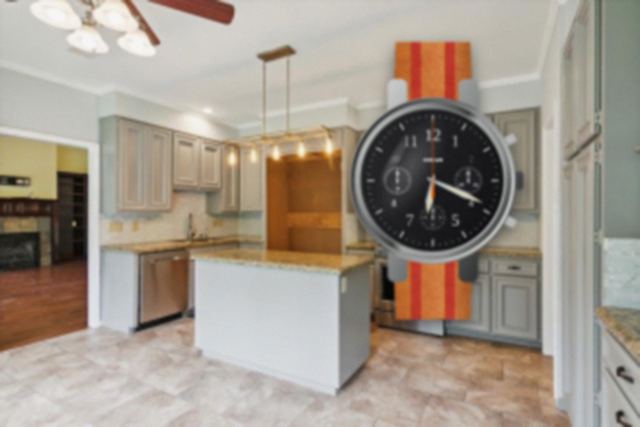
6:19
